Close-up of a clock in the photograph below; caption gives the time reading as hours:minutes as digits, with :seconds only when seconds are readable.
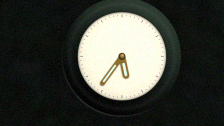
5:36
